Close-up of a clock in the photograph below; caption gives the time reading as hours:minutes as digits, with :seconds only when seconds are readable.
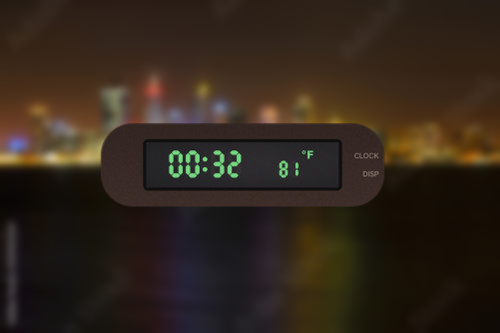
0:32
